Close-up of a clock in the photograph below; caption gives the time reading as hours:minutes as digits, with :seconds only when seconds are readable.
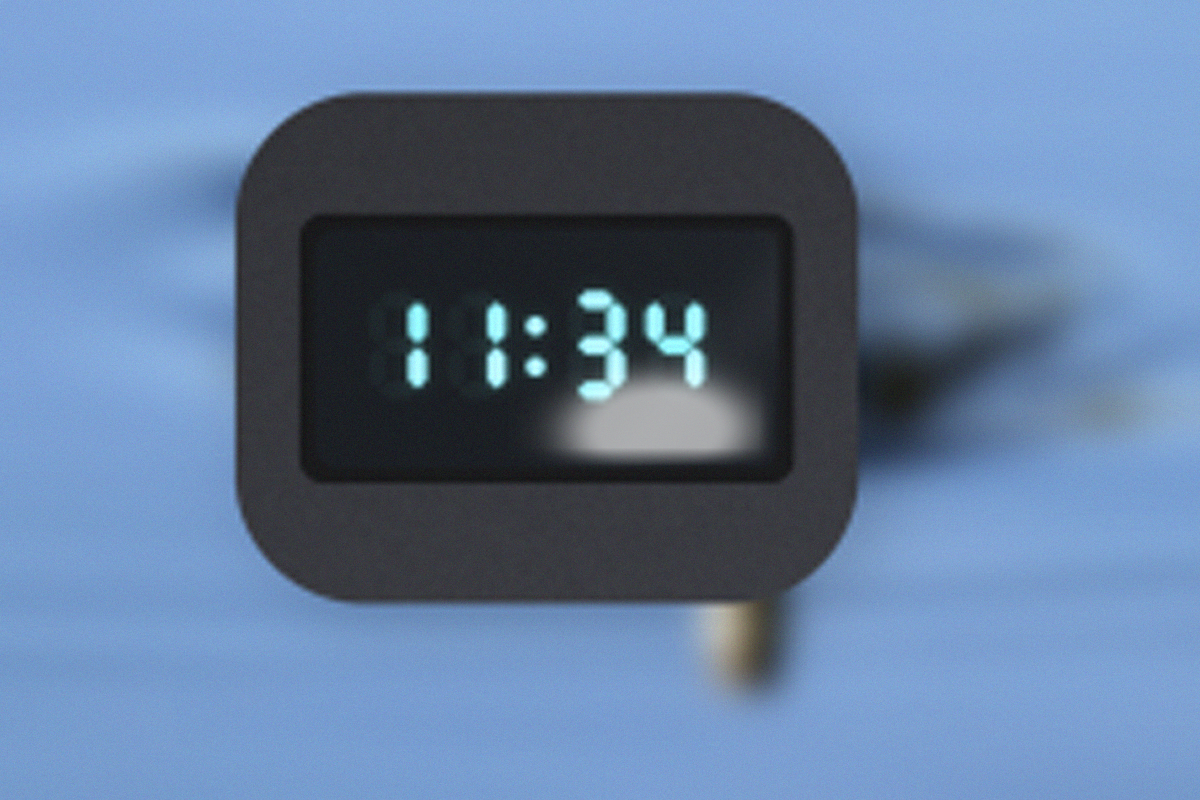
11:34
